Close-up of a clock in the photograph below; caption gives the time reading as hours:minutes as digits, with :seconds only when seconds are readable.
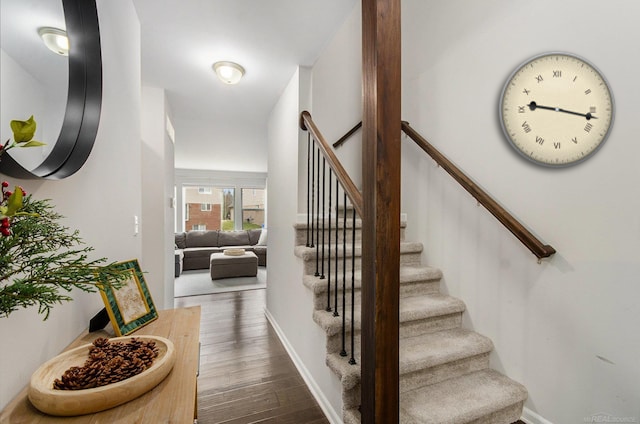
9:17
